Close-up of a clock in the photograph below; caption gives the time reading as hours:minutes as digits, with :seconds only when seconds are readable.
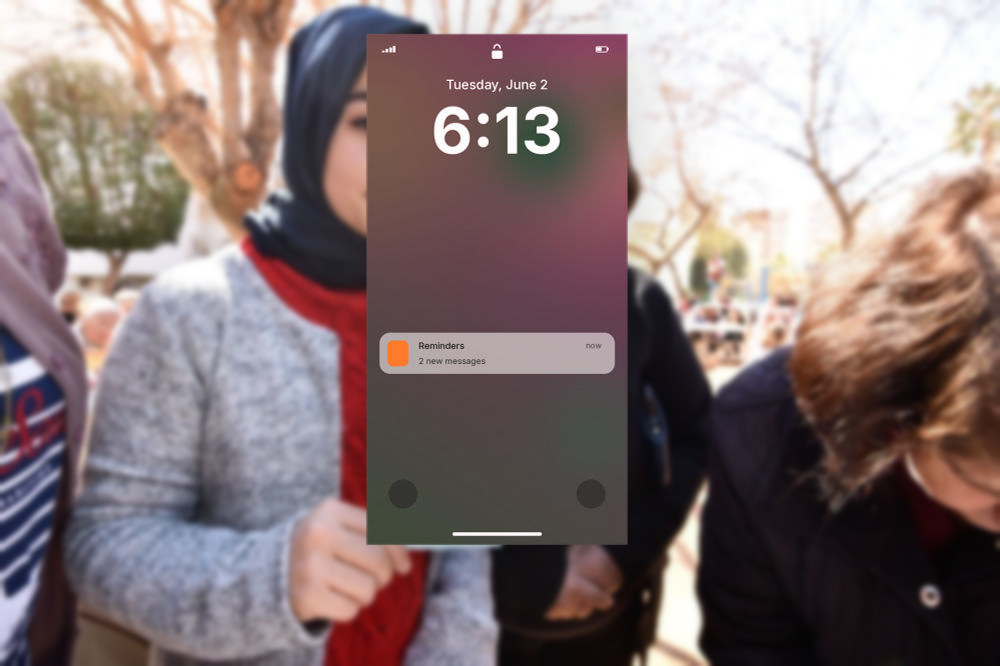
6:13
